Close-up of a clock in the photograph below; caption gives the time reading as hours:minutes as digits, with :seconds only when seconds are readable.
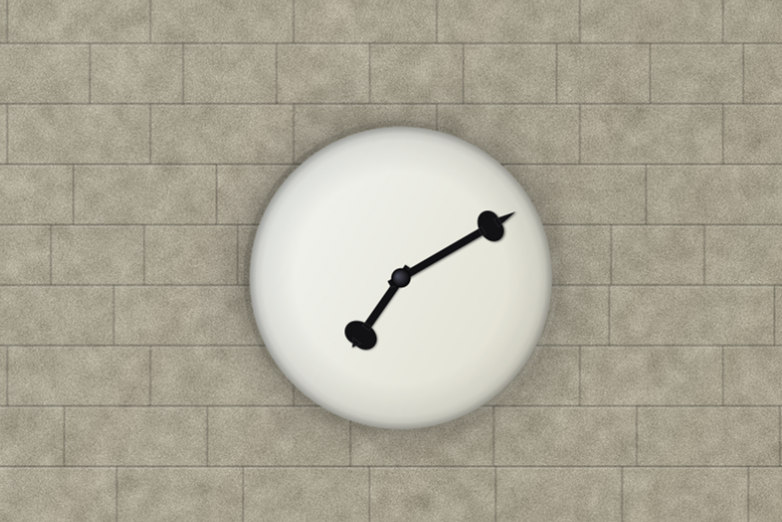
7:10
